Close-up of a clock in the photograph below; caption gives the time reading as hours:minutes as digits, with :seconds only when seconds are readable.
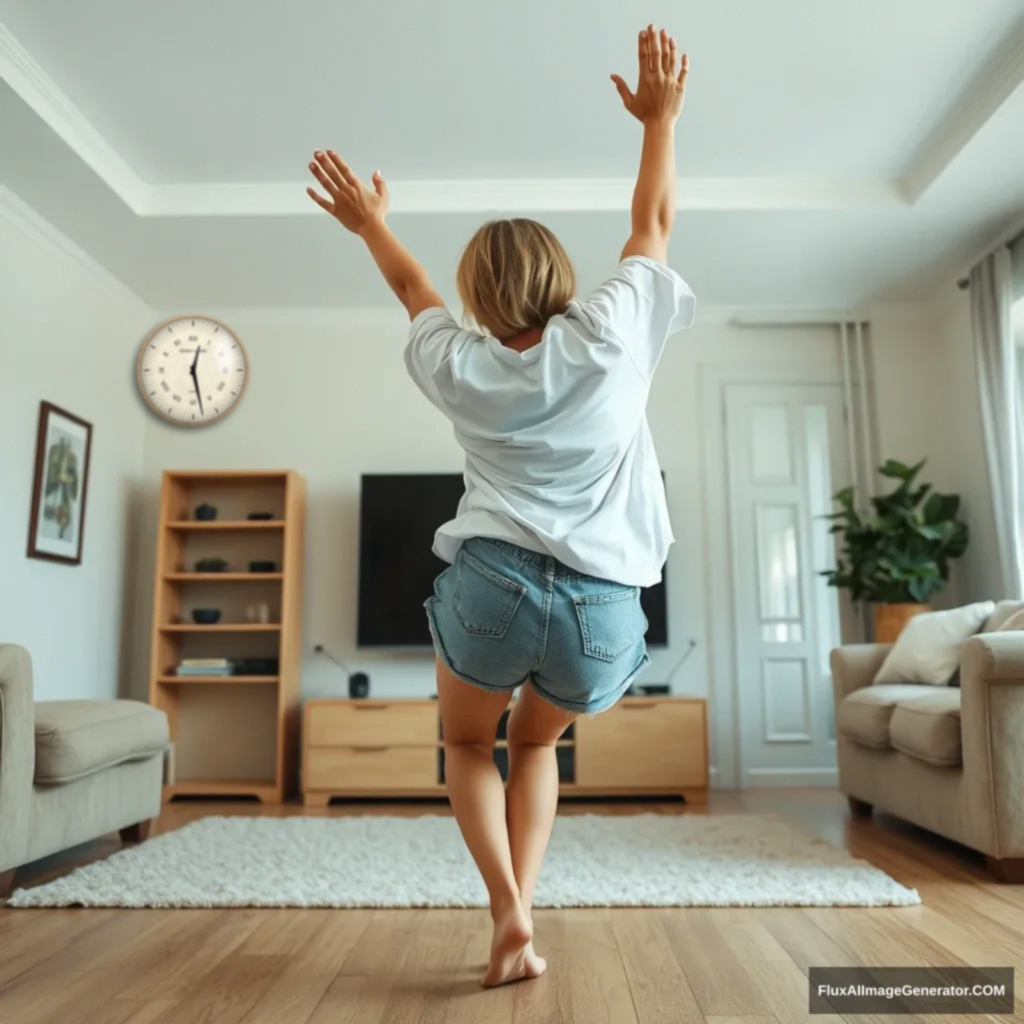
12:28
